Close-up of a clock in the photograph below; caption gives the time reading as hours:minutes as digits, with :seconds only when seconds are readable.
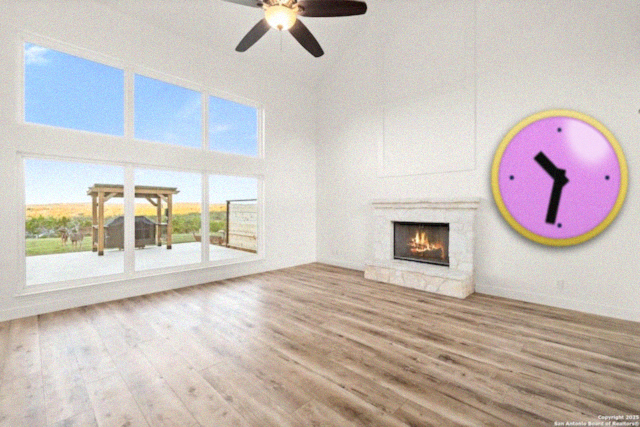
10:32
